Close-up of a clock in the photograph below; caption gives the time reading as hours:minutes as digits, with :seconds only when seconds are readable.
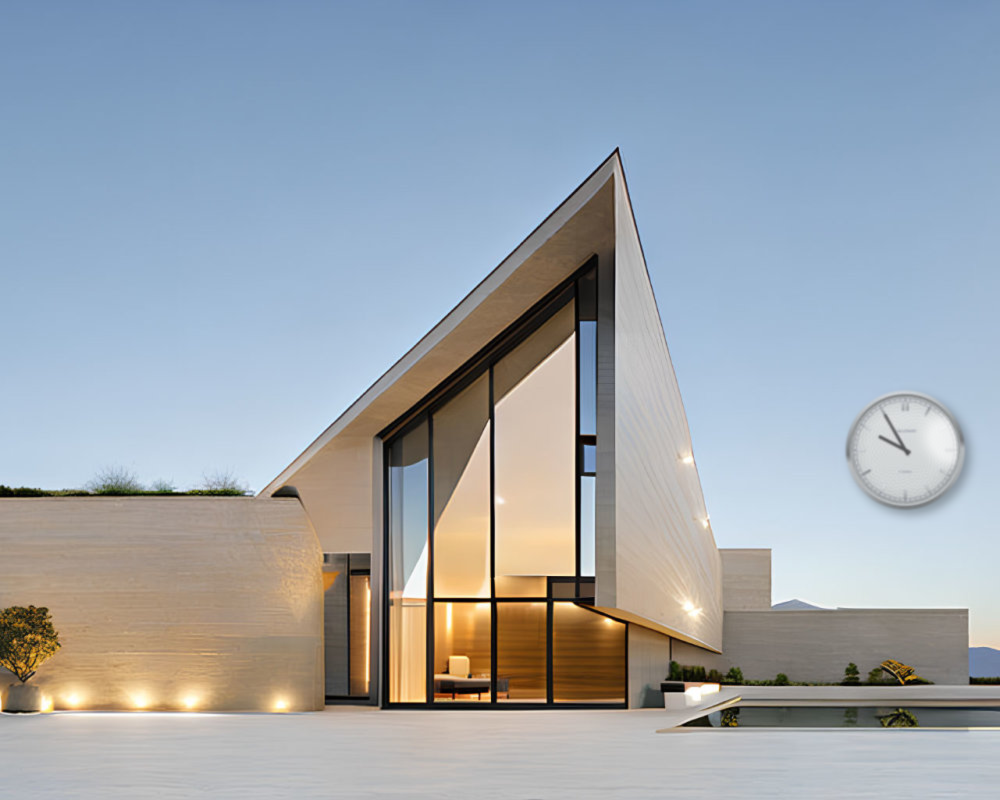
9:55
